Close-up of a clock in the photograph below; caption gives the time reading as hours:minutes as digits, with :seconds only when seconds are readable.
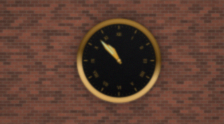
10:53
